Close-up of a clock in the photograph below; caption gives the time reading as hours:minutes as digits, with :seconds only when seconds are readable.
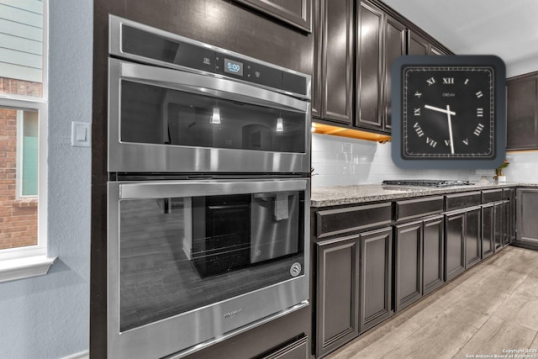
9:29
